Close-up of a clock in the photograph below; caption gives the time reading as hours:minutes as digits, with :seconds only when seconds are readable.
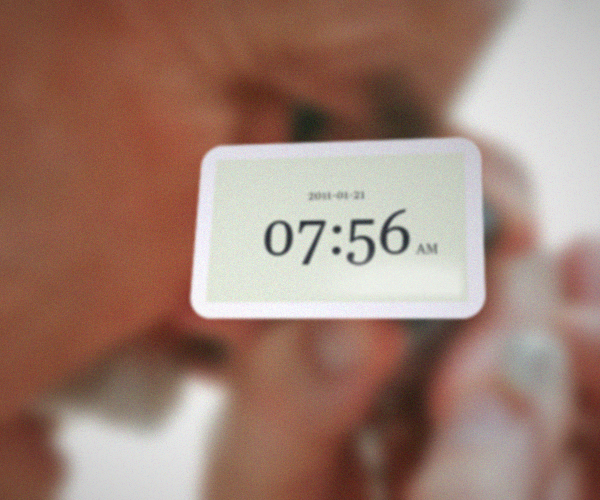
7:56
